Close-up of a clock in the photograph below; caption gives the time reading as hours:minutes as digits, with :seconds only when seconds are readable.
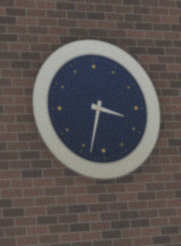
3:33
